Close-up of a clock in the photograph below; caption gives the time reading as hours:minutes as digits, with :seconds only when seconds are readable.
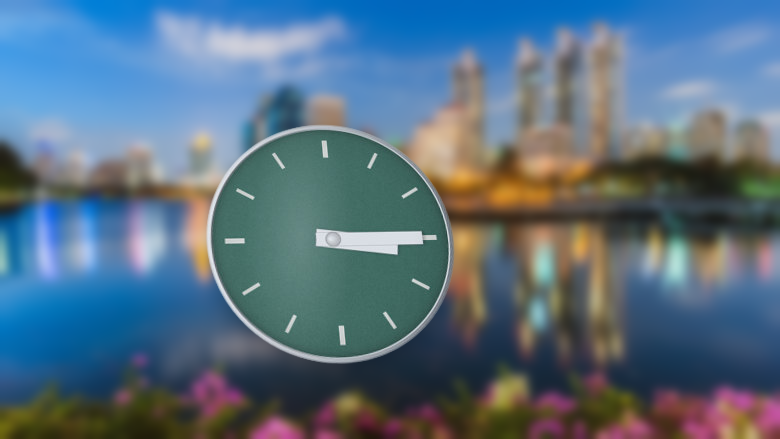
3:15
